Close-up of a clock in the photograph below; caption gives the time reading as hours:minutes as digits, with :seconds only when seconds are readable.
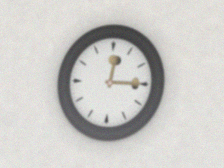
12:15
